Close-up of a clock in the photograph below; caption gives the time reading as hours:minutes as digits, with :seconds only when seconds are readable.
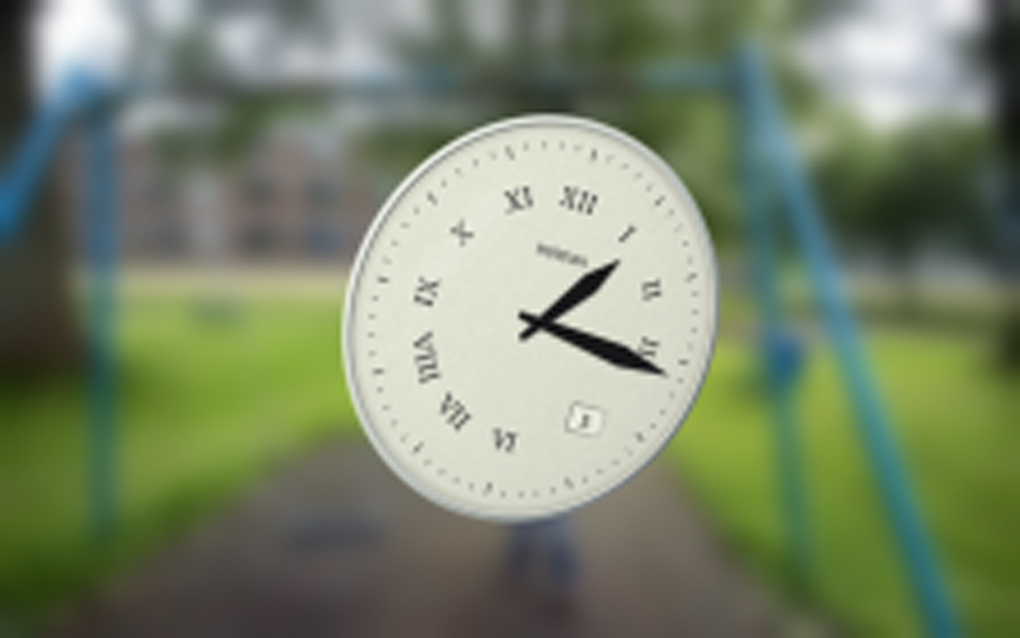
1:16
